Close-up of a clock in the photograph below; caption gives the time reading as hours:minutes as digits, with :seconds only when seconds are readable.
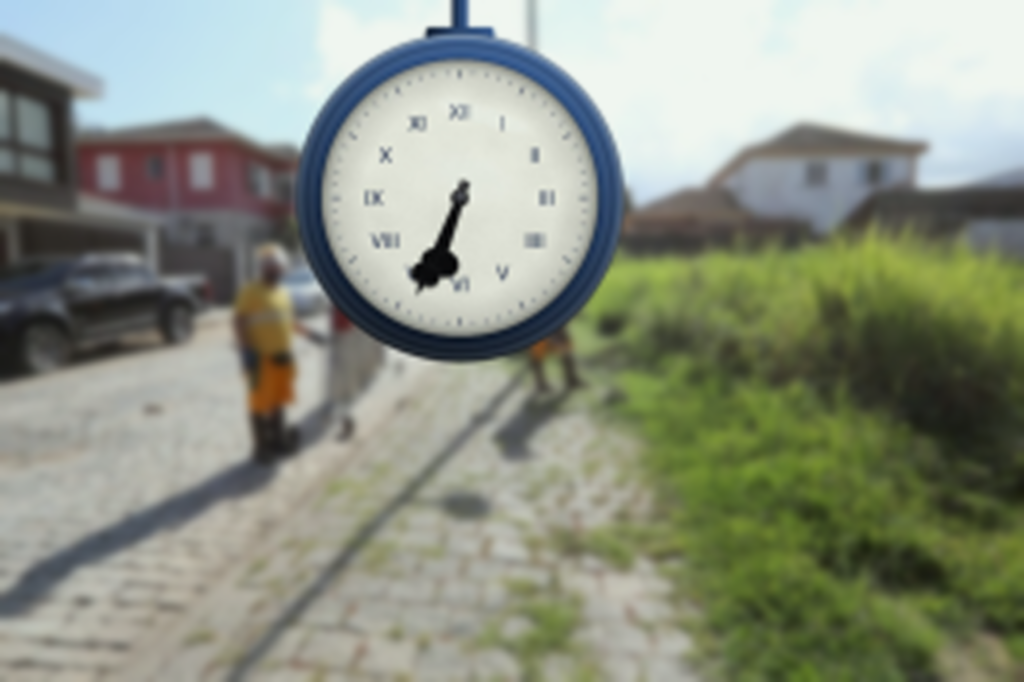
6:34
